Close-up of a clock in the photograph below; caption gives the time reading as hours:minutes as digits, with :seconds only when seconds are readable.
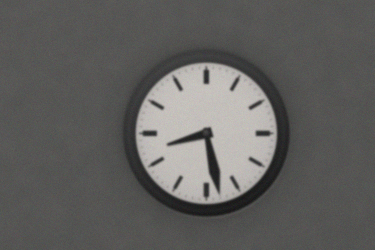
8:28
